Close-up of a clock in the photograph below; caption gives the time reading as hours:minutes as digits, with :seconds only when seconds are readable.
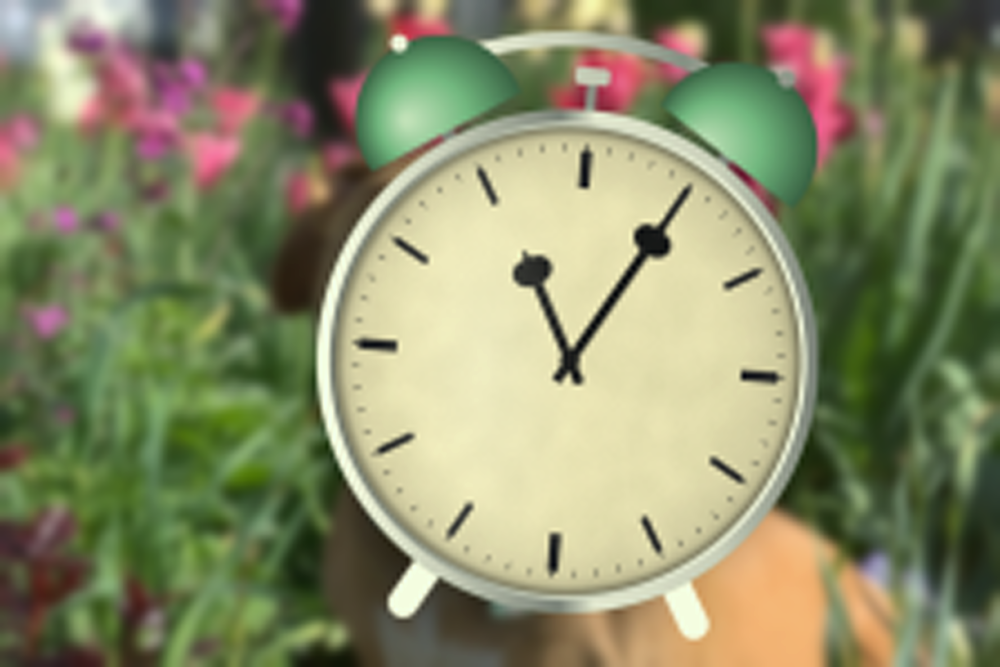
11:05
